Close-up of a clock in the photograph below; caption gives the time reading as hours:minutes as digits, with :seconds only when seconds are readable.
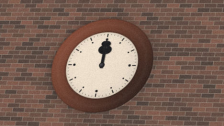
12:00
